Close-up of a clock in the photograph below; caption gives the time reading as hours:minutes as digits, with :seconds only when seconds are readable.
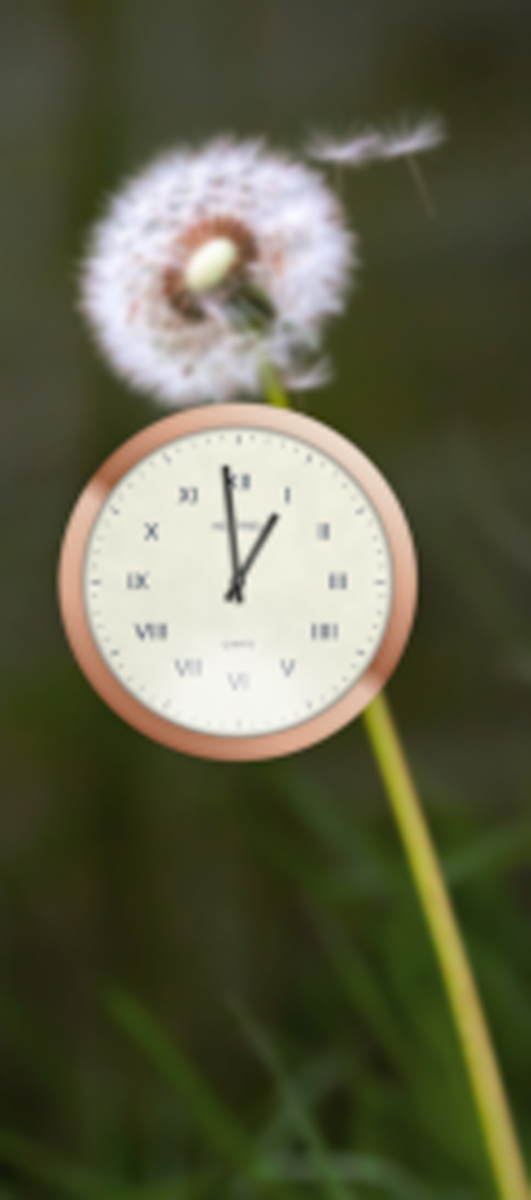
12:59
